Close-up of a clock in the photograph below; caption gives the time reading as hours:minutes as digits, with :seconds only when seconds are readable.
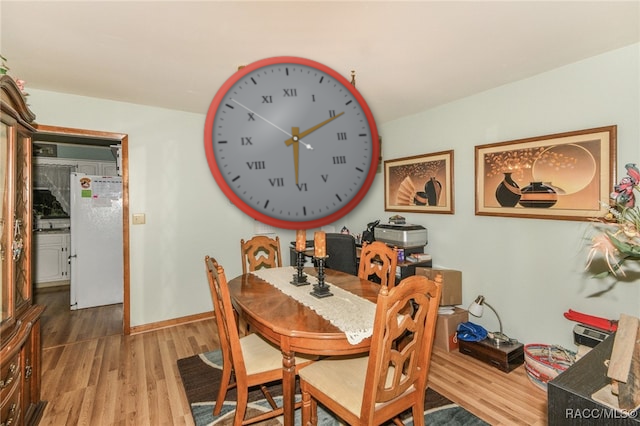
6:10:51
